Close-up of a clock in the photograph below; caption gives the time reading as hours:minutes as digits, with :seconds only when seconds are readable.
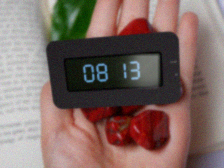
8:13
